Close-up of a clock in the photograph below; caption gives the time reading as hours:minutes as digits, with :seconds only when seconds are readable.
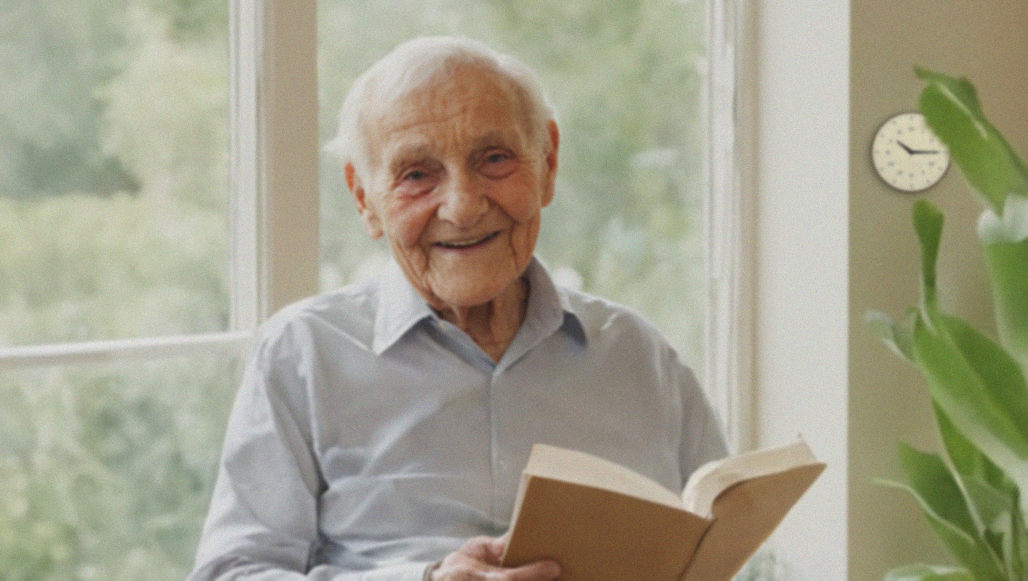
10:15
